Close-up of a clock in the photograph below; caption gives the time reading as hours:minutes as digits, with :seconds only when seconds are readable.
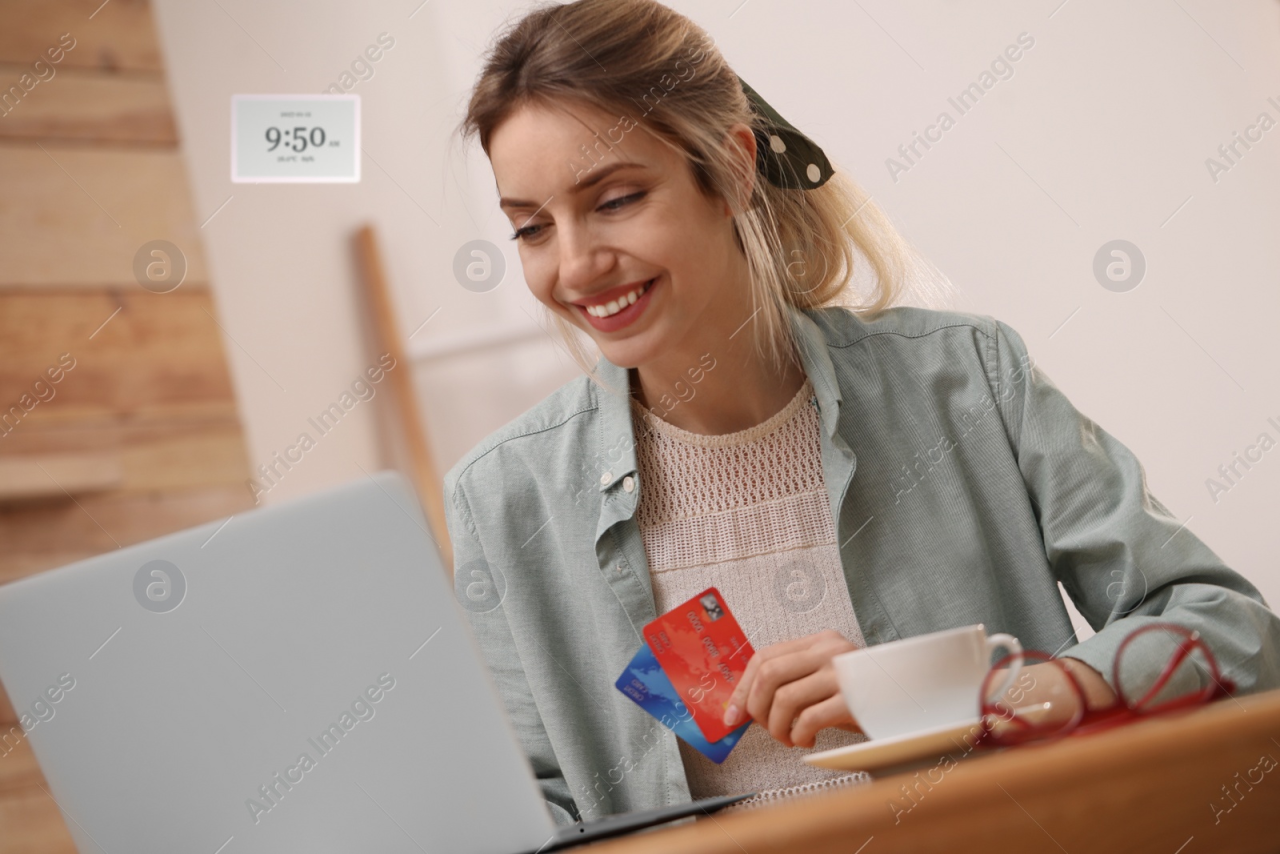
9:50
